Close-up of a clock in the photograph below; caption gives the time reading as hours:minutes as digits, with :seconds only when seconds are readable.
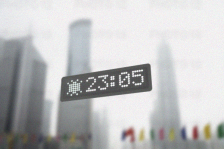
23:05
